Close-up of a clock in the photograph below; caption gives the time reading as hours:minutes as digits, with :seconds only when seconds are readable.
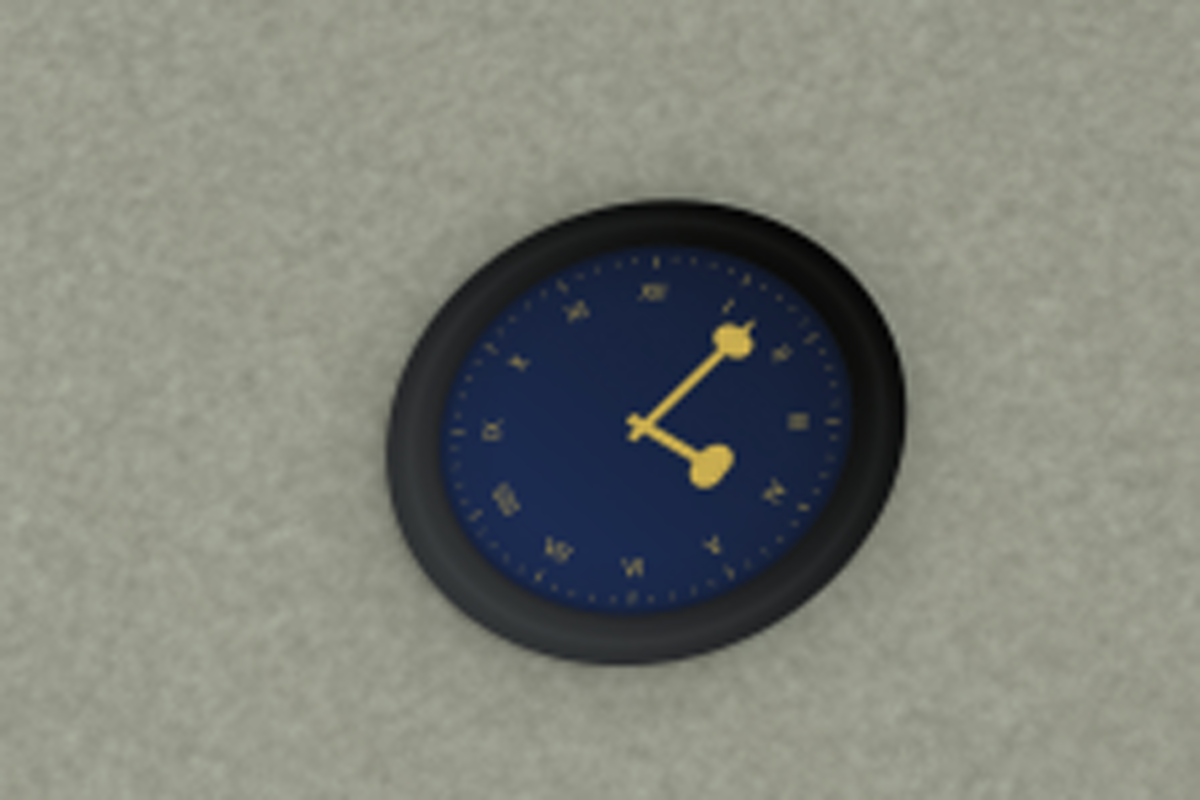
4:07
